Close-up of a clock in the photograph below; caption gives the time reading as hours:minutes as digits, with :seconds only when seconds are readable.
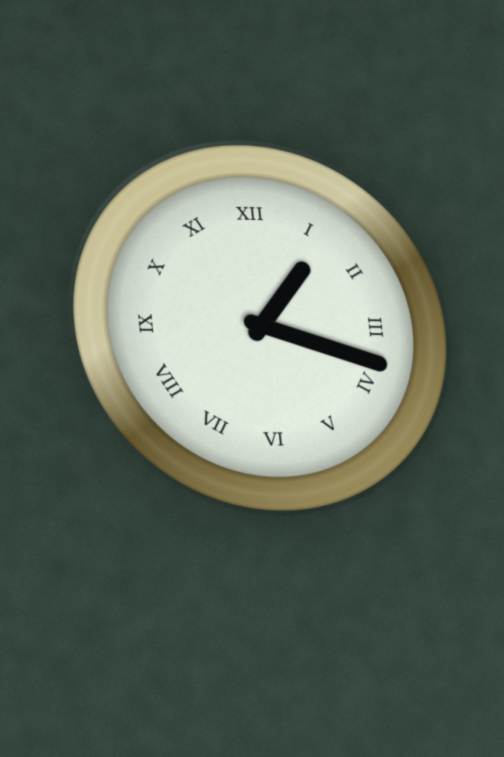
1:18
